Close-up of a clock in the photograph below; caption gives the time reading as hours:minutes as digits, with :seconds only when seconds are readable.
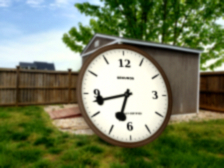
6:43
